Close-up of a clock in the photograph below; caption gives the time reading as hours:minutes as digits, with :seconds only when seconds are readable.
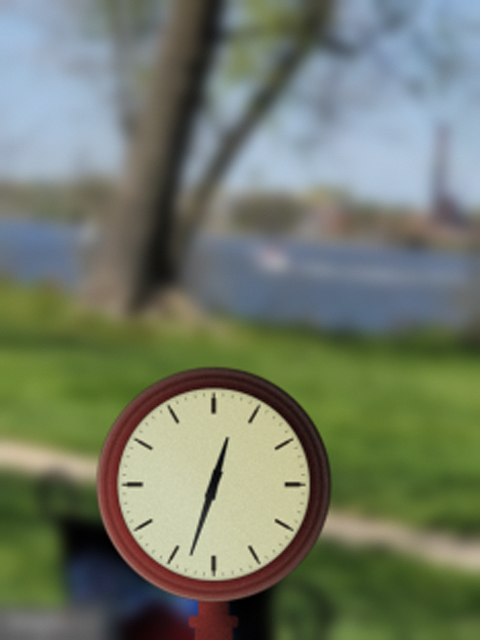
12:33
